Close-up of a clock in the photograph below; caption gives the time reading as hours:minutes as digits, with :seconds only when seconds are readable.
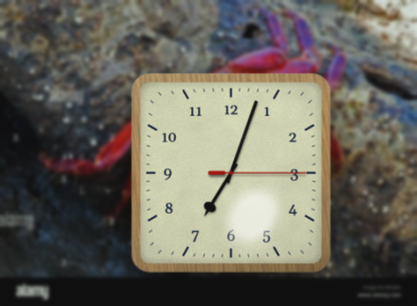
7:03:15
